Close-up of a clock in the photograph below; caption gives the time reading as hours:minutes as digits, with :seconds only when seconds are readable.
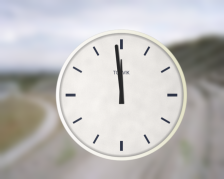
11:59
